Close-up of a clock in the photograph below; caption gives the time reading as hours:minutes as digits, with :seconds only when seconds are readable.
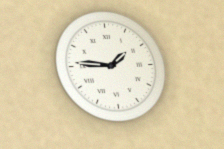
1:46
